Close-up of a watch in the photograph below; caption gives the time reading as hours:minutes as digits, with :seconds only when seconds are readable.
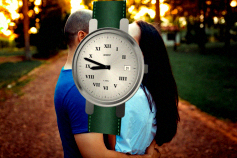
8:48
